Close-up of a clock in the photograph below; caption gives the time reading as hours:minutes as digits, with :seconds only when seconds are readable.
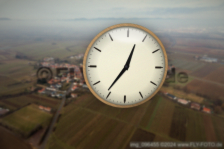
12:36
